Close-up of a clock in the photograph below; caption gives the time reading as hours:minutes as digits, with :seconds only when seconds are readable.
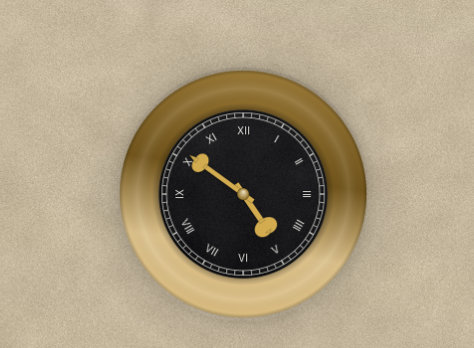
4:51
